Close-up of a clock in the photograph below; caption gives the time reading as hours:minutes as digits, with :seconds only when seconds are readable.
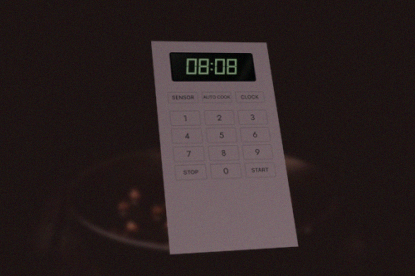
8:08
